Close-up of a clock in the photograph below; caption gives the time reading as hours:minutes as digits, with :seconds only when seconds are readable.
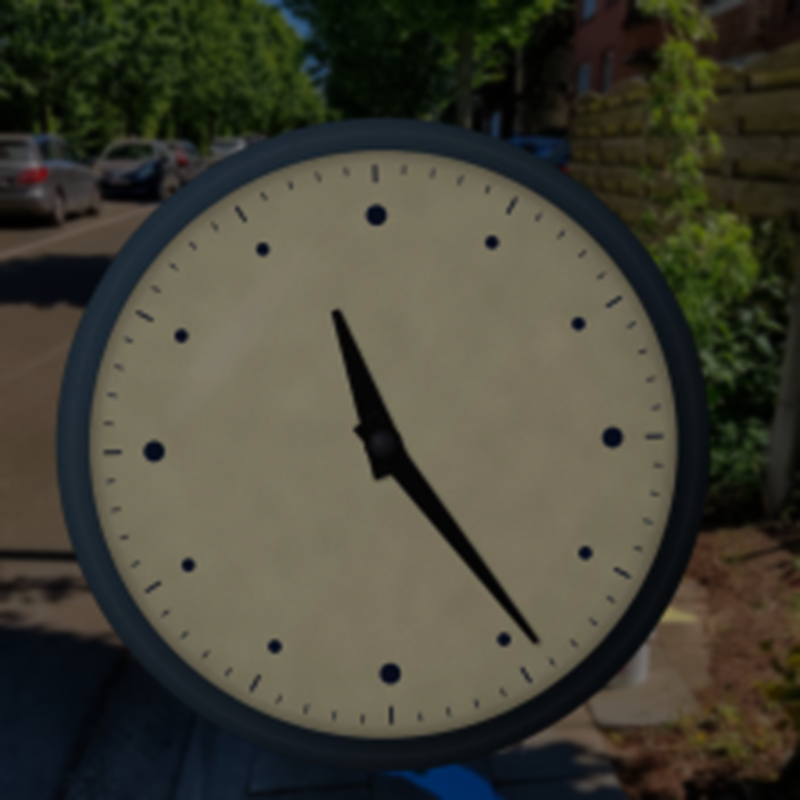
11:24
